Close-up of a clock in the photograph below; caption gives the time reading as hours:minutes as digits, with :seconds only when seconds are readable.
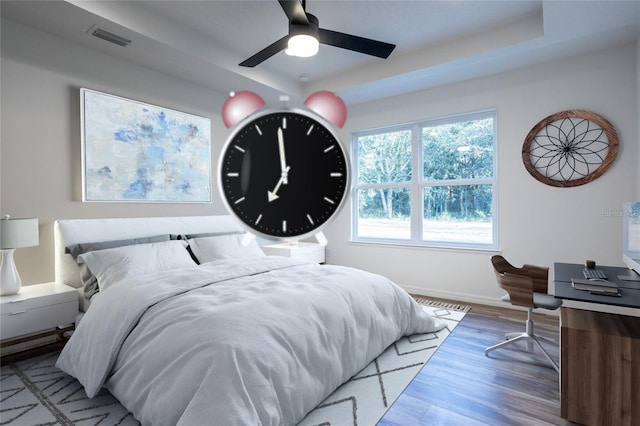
6:59
